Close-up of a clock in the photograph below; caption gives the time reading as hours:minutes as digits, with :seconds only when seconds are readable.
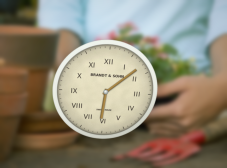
6:08
